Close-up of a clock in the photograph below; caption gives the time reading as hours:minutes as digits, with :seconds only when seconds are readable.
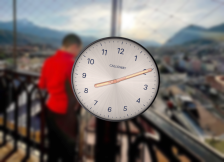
8:10
